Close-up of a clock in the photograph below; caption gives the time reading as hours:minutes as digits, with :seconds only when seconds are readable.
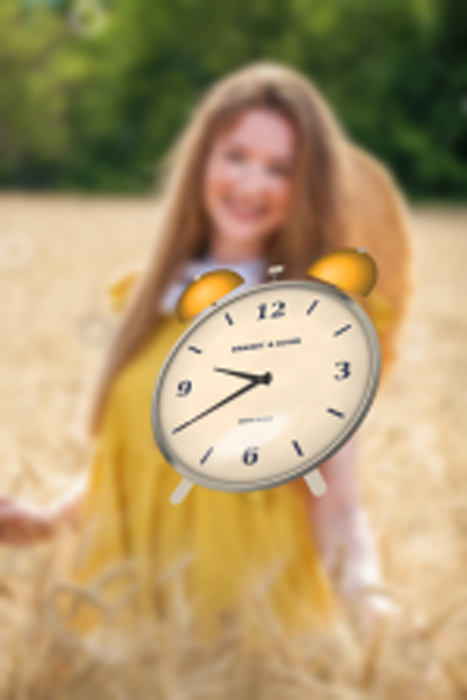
9:40
